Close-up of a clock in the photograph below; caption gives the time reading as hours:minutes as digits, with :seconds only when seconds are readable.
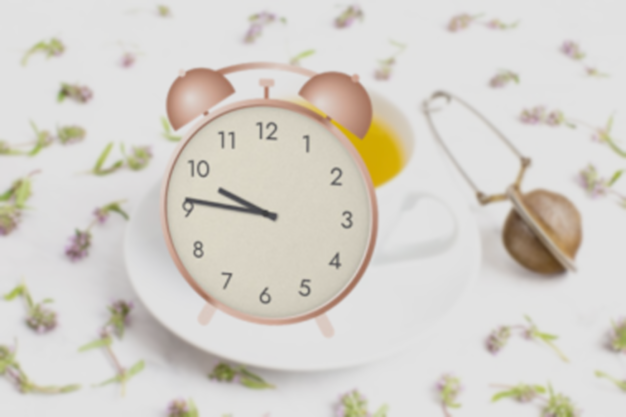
9:46
